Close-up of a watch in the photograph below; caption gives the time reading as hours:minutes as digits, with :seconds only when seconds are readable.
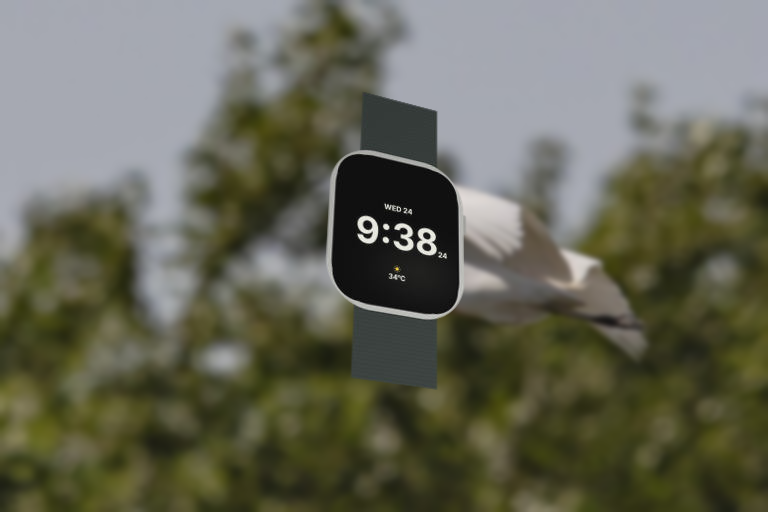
9:38
